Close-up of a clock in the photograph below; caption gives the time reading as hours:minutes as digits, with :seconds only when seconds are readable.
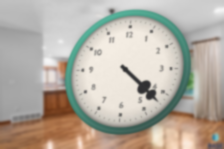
4:22
